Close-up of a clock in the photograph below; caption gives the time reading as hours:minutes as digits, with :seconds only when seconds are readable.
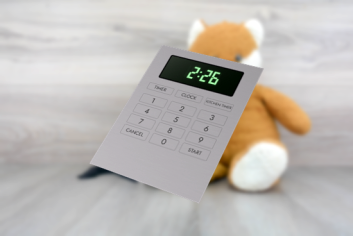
2:26
